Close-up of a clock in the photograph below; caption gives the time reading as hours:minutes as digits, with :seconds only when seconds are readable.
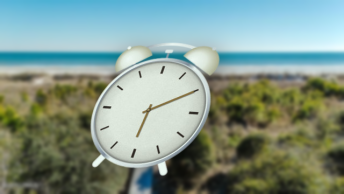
6:10
